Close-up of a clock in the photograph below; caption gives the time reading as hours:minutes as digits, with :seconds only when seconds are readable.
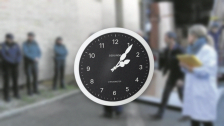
2:06
